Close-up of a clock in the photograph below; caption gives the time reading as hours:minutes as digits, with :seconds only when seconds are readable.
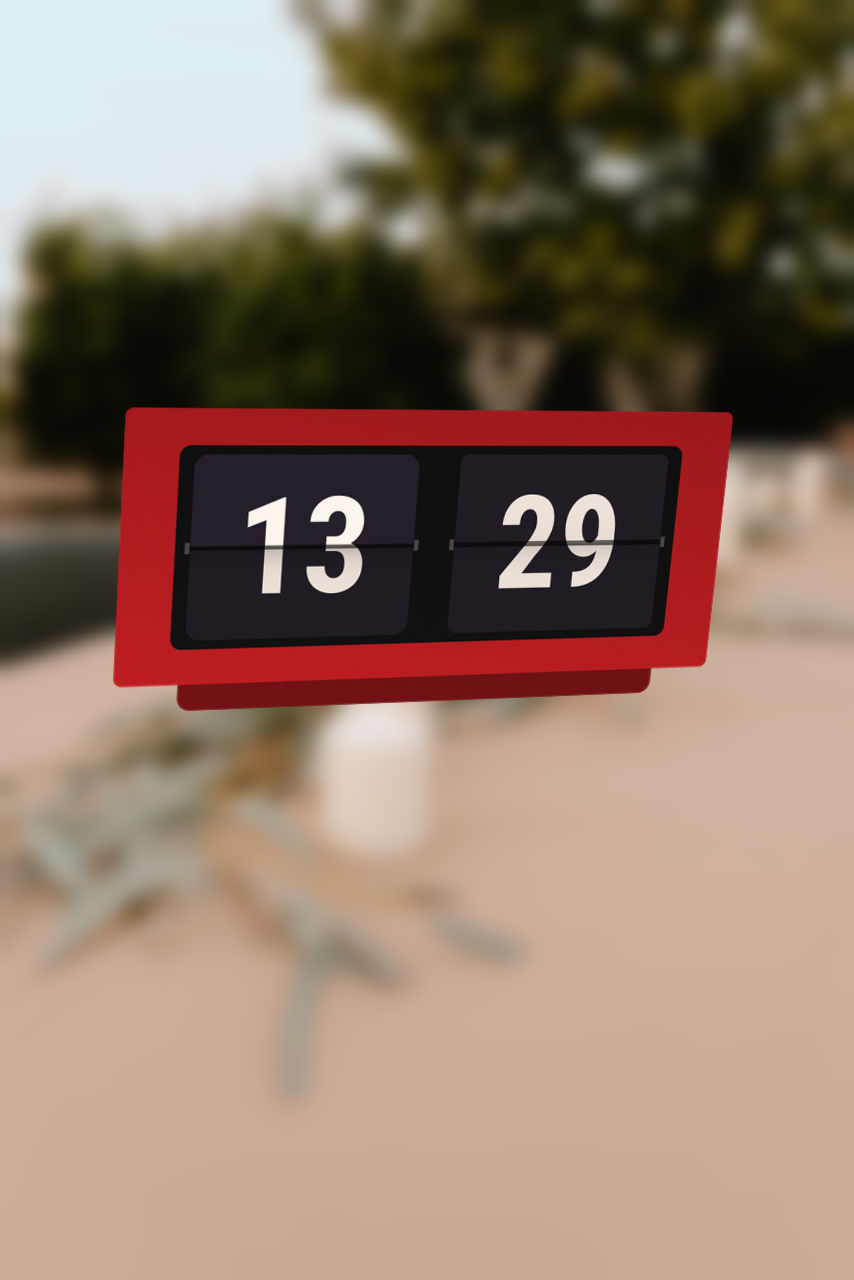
13:29
